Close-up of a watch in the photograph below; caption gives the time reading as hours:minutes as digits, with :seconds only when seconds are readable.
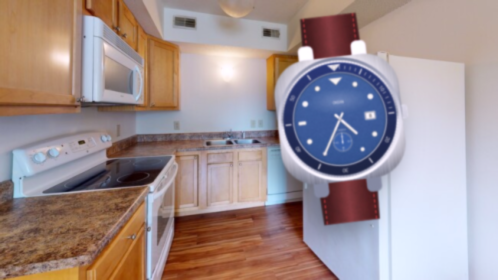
4:35
